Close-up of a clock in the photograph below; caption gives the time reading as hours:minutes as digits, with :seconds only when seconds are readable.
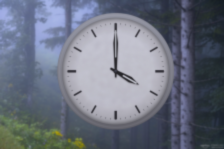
4:00
